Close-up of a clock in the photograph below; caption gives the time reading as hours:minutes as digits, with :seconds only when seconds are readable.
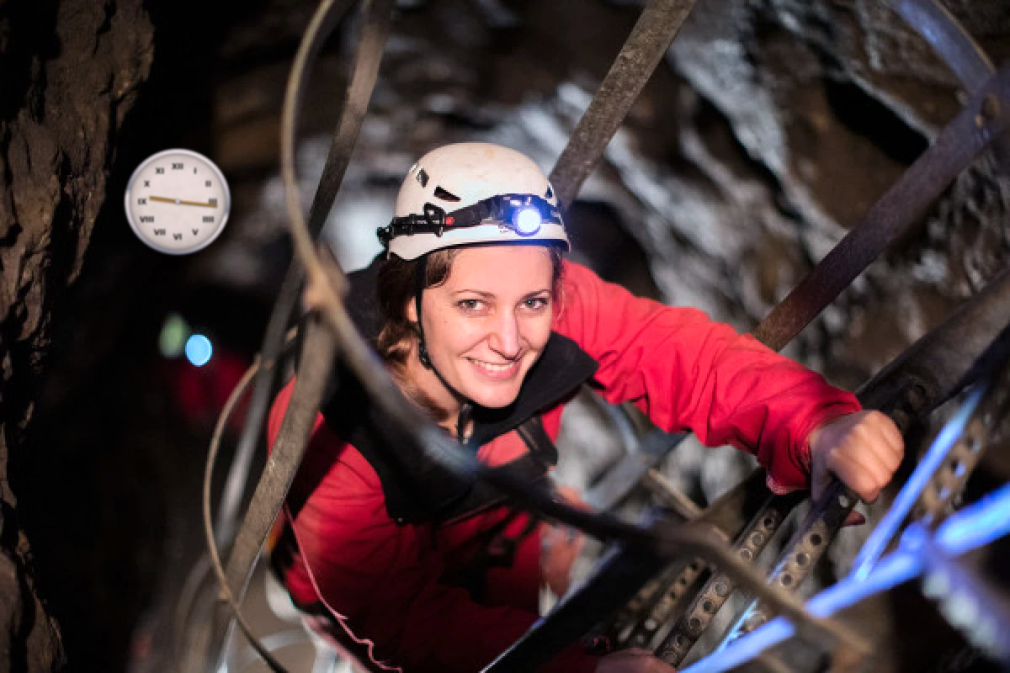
9:16
